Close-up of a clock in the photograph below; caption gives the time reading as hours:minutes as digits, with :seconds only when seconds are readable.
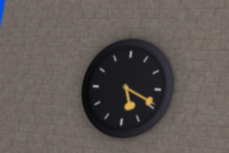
5:19
